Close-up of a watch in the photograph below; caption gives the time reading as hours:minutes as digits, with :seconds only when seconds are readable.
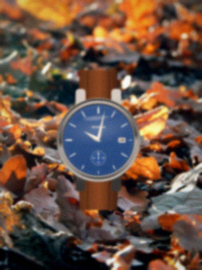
10:02
